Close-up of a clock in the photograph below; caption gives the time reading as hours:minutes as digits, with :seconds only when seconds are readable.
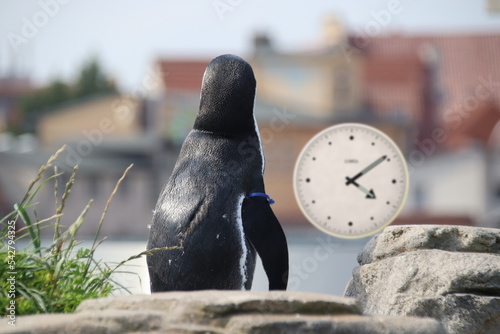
4:09
